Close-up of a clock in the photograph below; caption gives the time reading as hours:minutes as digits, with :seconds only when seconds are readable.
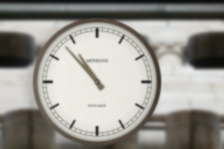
10:53
